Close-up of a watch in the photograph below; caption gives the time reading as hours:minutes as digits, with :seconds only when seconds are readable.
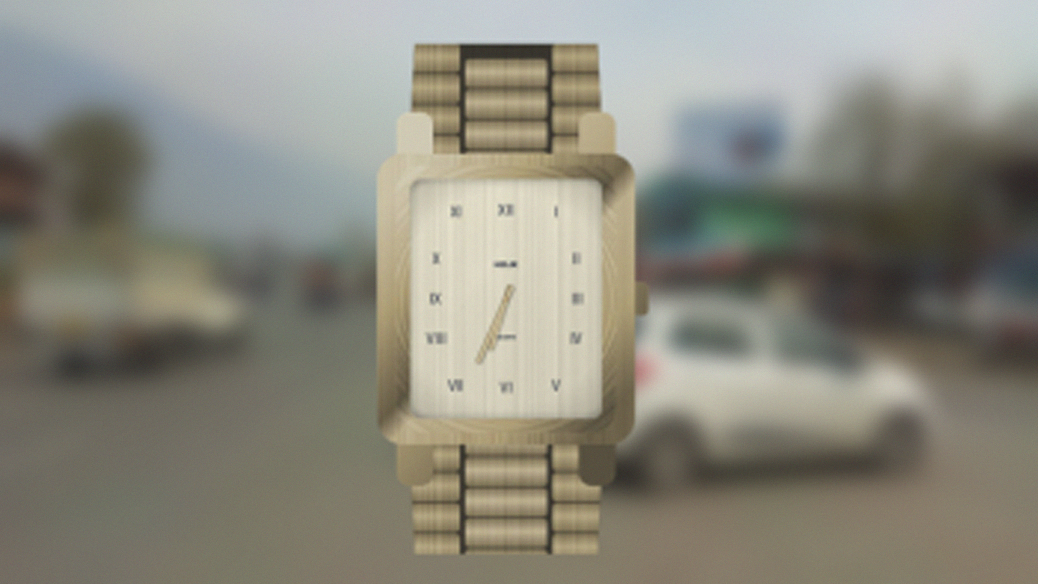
6:34
